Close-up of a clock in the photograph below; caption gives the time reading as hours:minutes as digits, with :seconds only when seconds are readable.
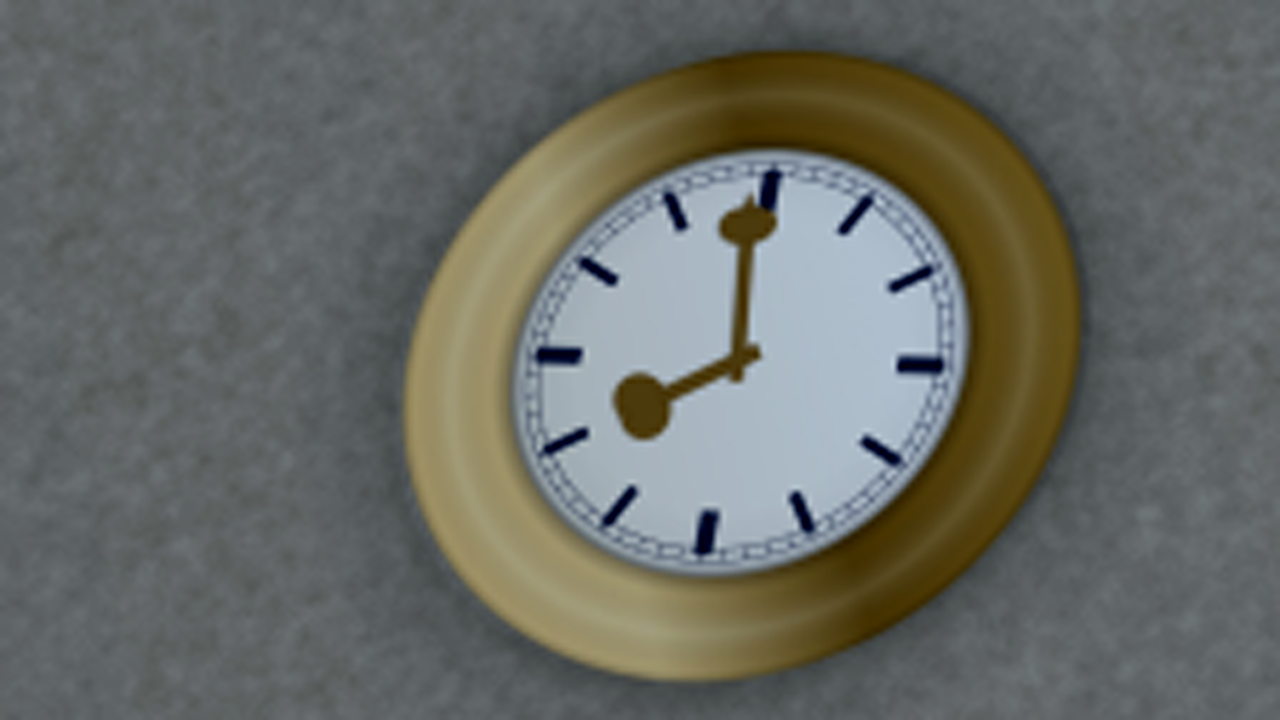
7:59
